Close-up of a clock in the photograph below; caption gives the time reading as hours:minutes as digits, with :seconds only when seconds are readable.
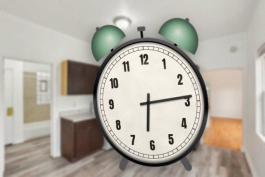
6:14
